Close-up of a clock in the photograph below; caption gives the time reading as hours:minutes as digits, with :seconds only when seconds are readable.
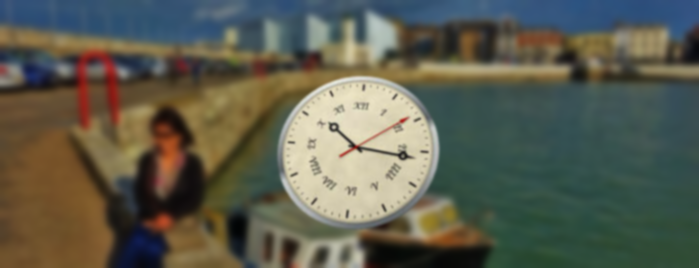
10:16:09
